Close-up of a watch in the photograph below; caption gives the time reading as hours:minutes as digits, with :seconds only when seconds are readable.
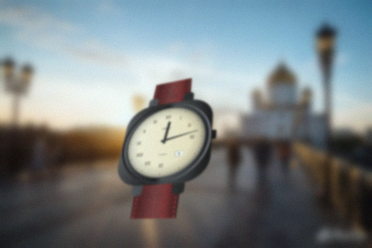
12:13
